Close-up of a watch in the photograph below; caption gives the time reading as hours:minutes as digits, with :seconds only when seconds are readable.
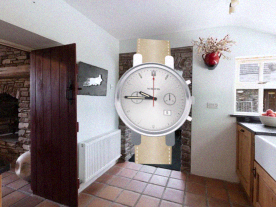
9:45
